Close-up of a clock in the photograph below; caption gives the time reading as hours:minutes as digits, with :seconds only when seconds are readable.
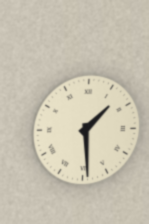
1:29
